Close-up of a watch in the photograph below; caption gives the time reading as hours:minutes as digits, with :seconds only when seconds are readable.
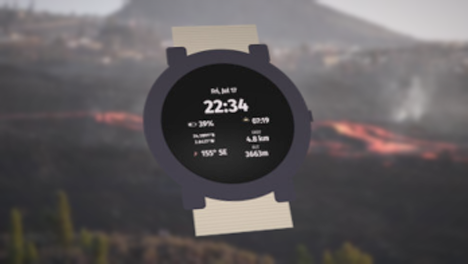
22:34
